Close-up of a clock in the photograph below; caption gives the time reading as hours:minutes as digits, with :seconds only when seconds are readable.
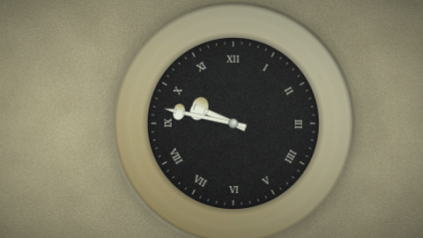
9:47
